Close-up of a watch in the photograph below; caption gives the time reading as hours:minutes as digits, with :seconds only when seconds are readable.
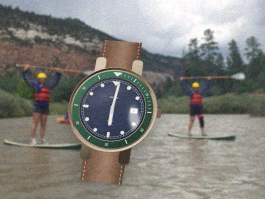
6:01
